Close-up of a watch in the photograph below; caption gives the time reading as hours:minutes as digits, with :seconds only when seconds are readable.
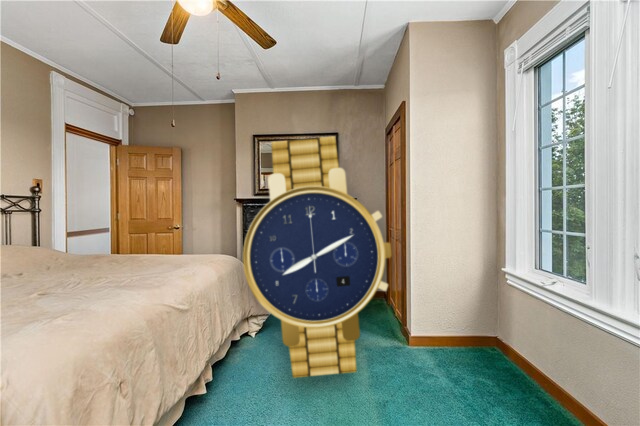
8:11
